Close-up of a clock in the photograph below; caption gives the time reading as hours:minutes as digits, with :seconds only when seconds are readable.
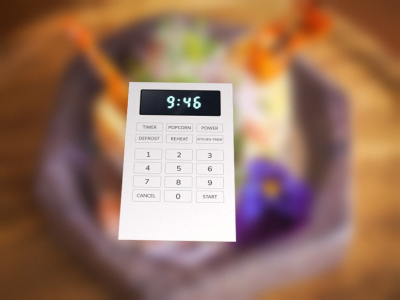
9:46
